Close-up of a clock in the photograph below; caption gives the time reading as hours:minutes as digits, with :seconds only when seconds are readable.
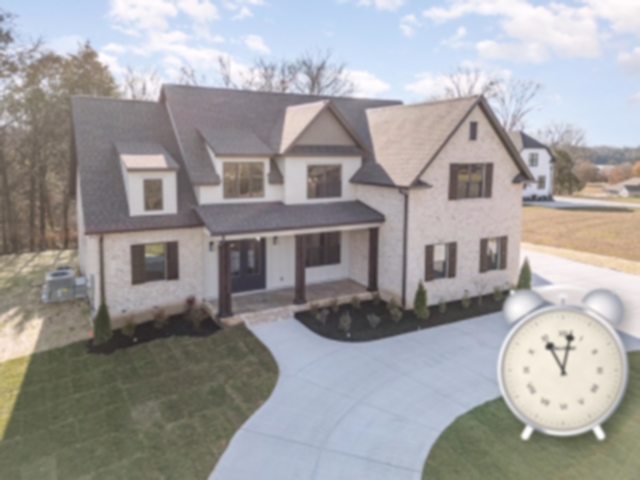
11:02
